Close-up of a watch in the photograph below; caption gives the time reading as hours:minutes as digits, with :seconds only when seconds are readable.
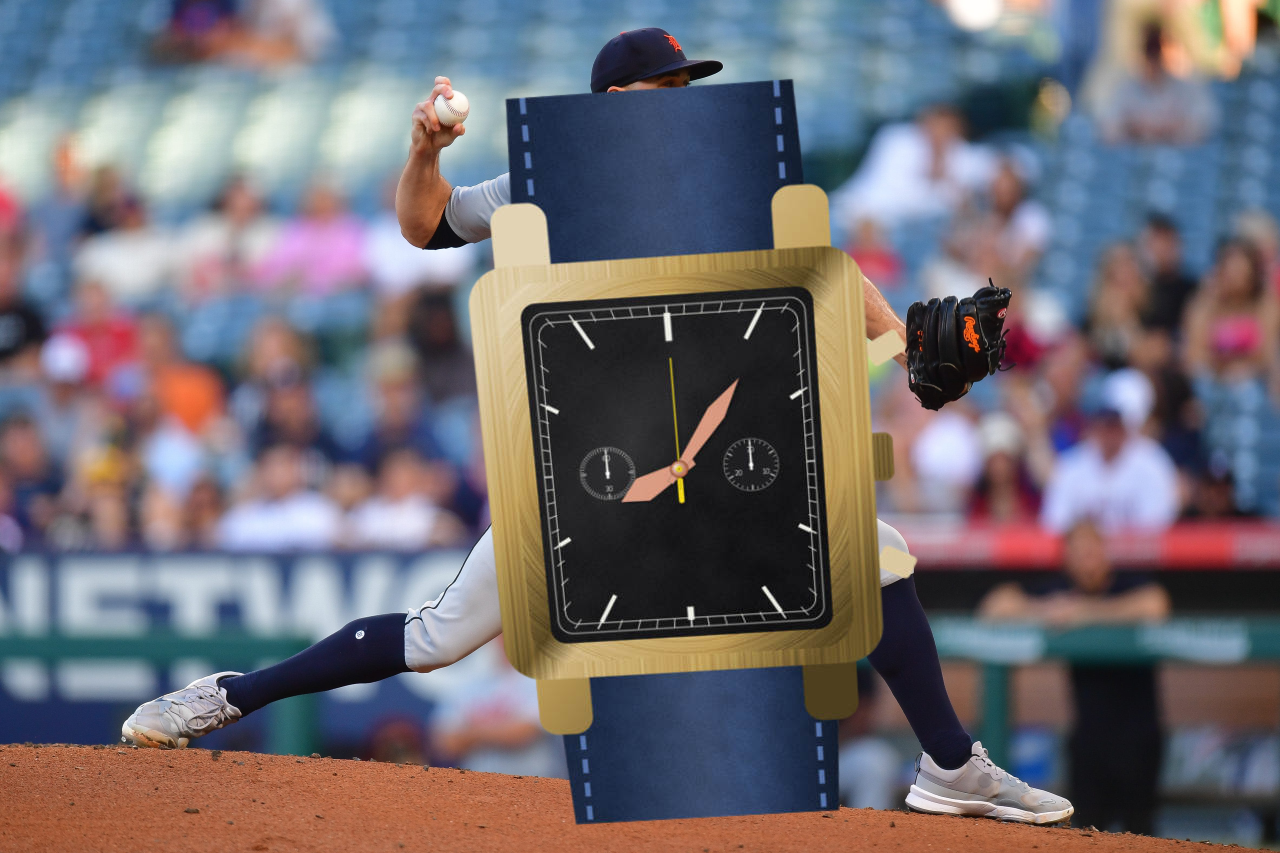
8:06
